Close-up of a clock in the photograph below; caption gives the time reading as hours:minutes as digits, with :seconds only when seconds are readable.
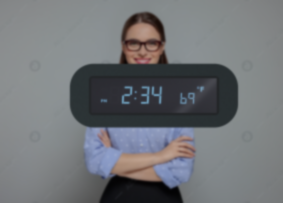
2:34
